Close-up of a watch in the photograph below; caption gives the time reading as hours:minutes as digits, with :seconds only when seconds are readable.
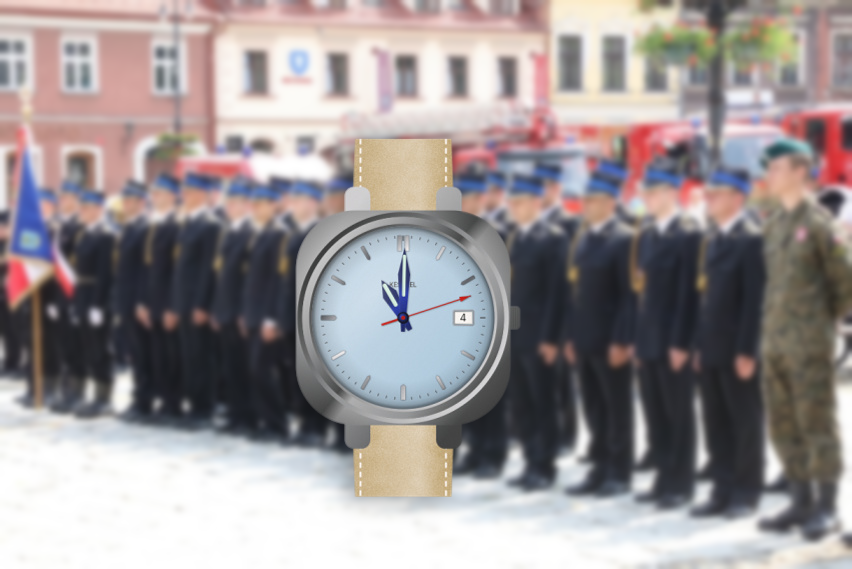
11:00:12
